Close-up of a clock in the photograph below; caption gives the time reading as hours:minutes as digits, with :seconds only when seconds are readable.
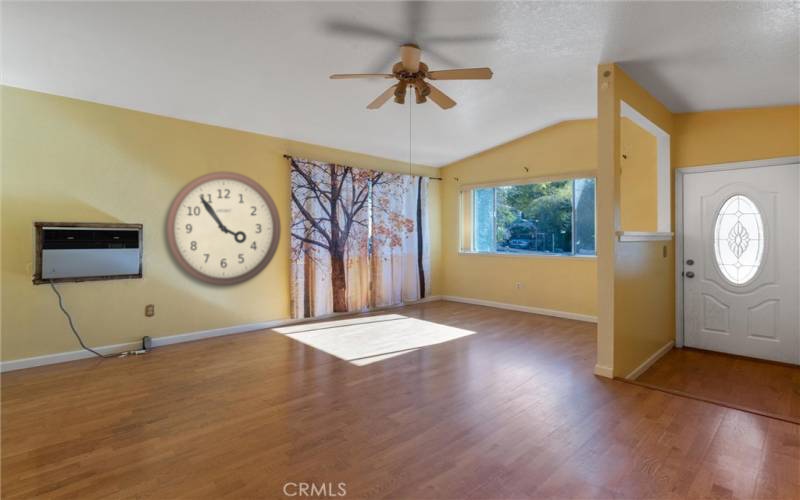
3:54
